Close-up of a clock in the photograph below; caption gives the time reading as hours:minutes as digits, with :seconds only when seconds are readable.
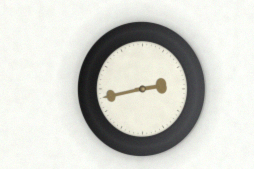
2:43
